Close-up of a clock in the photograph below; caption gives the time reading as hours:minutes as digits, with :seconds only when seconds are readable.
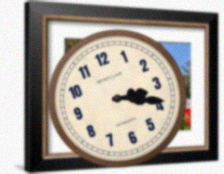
3:19
